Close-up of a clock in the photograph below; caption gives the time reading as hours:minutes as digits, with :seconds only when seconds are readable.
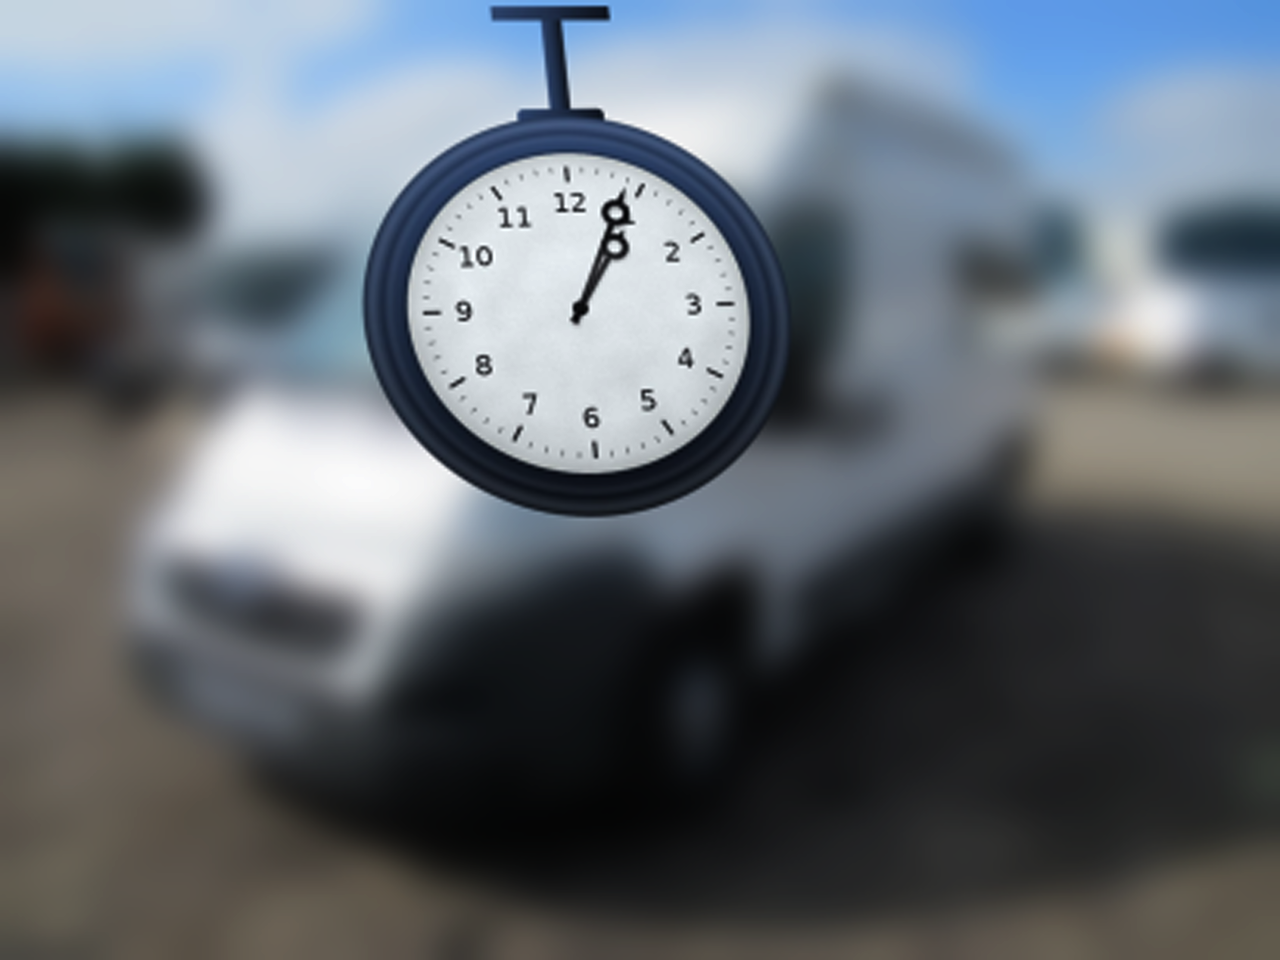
1:04
